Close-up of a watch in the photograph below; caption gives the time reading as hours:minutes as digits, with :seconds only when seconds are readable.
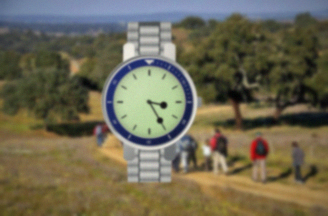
3:25
